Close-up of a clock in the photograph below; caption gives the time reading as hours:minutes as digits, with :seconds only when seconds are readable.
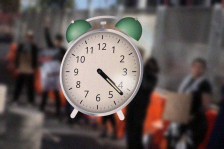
4:22
